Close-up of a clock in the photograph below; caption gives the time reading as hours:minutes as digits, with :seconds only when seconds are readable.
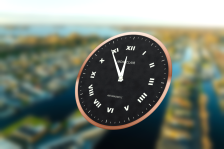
11:54
